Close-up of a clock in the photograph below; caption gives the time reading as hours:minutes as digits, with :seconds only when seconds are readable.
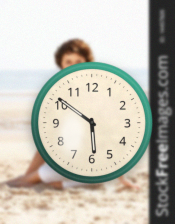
5:51
